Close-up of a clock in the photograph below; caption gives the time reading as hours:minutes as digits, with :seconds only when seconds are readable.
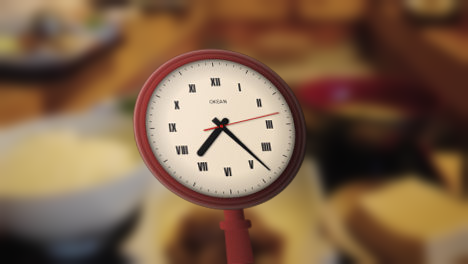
7:23:13
